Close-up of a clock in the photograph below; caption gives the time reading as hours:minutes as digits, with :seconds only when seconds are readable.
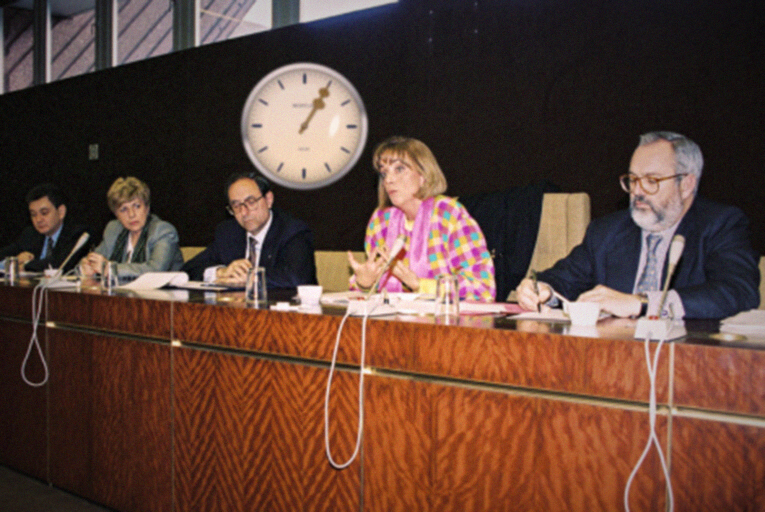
1:05
